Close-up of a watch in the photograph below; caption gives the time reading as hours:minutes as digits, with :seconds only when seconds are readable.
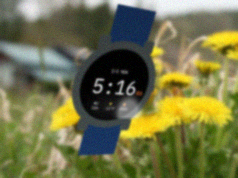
5:16
